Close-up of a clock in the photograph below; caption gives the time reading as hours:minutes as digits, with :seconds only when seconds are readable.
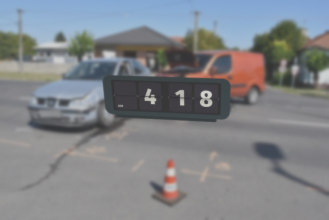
4:18
